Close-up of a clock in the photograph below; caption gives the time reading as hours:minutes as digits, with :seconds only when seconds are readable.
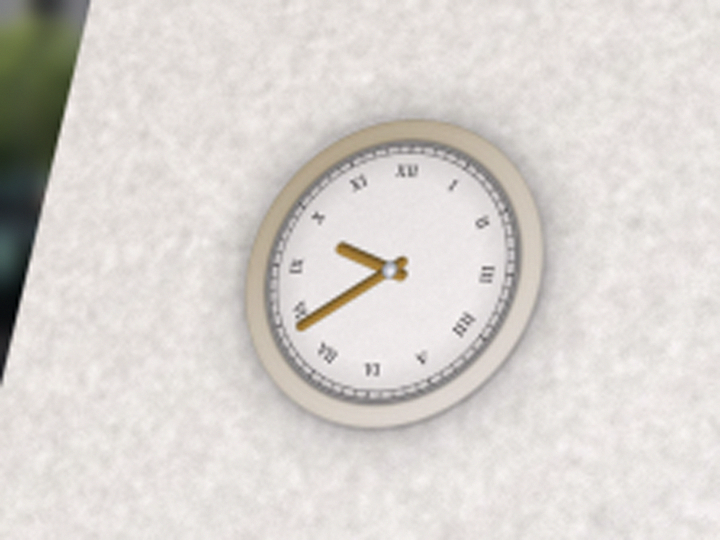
9:39
